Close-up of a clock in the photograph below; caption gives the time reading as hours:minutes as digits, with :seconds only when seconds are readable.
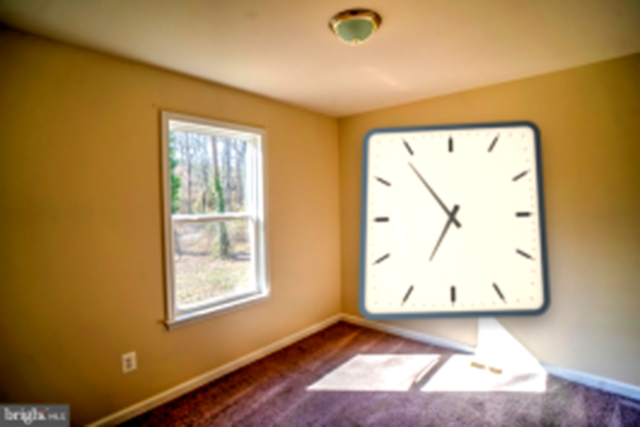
6:54
